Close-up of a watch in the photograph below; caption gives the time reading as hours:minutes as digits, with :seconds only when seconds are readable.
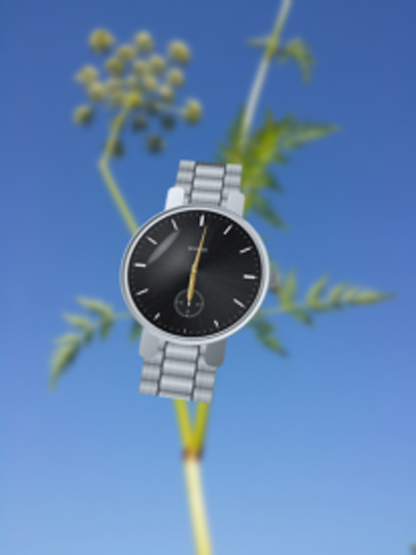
6:01
